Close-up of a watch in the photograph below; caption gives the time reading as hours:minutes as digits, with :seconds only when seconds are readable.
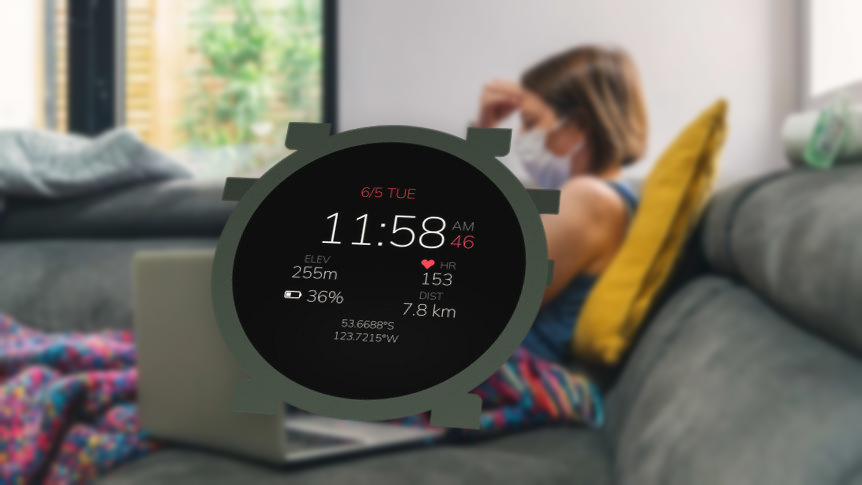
11:58:46
